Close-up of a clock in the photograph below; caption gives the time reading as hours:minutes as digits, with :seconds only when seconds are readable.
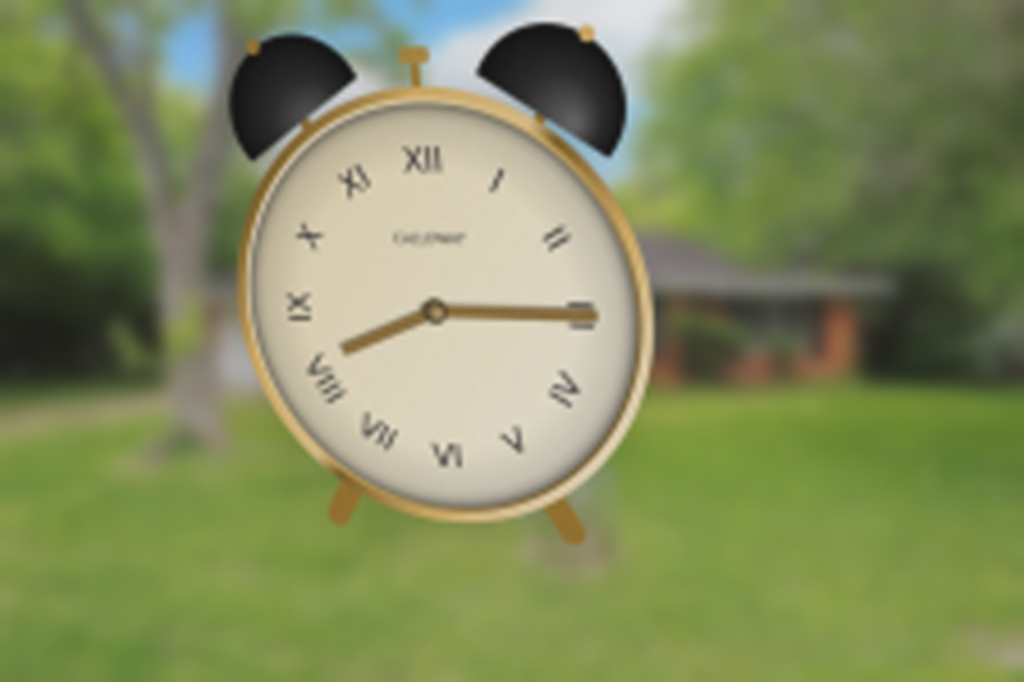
8:15
